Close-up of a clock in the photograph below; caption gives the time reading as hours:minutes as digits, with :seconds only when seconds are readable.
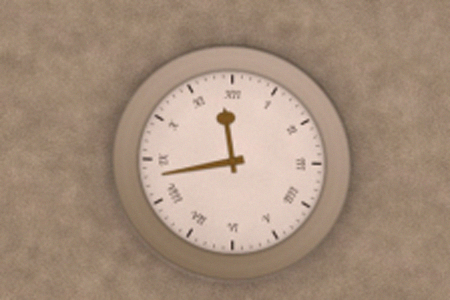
11:43
